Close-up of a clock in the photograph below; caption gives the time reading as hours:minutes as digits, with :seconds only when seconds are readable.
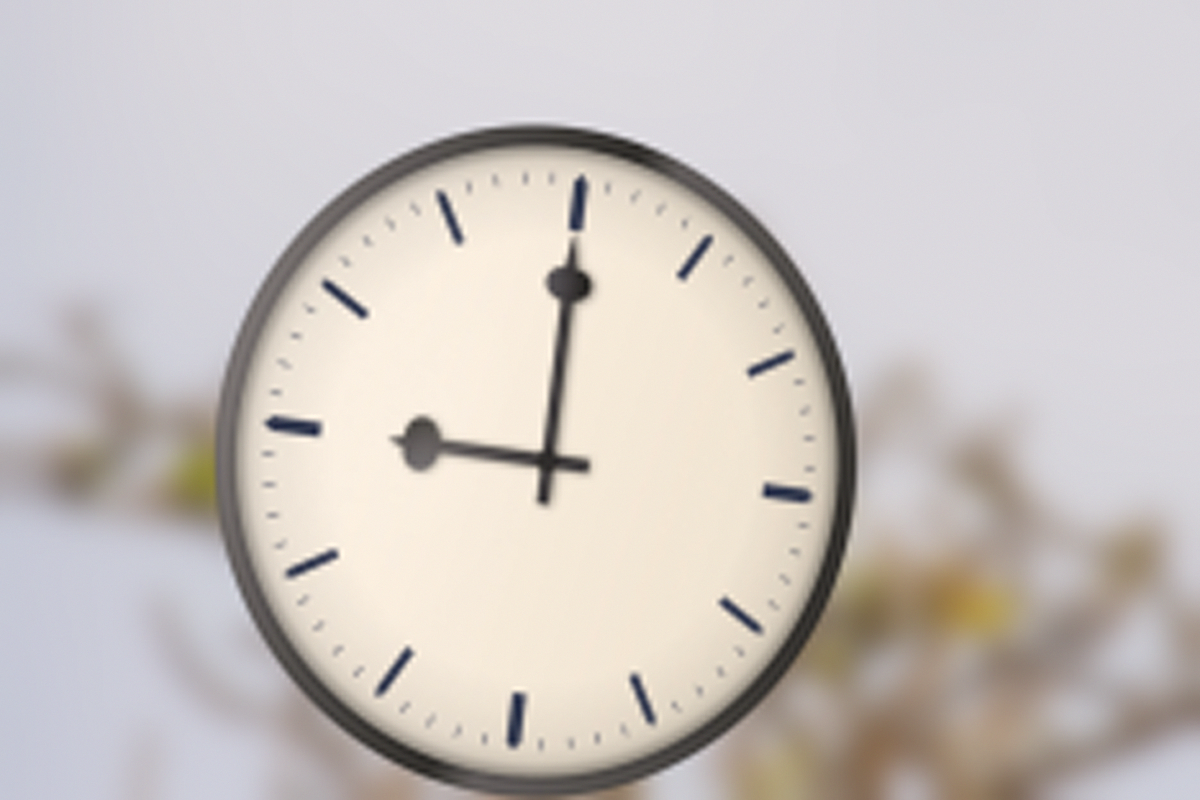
9:00
